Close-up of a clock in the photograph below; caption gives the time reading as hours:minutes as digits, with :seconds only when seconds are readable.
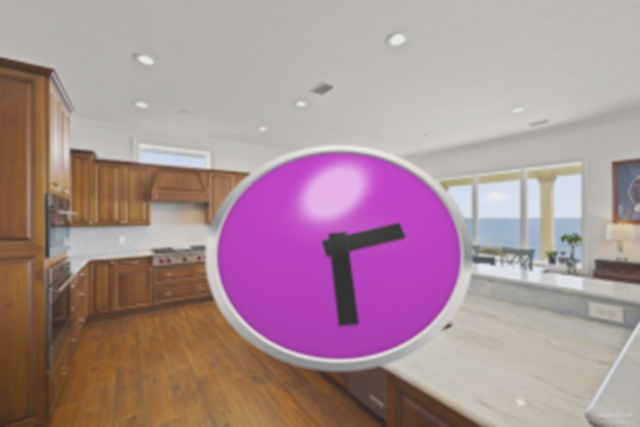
2:29
